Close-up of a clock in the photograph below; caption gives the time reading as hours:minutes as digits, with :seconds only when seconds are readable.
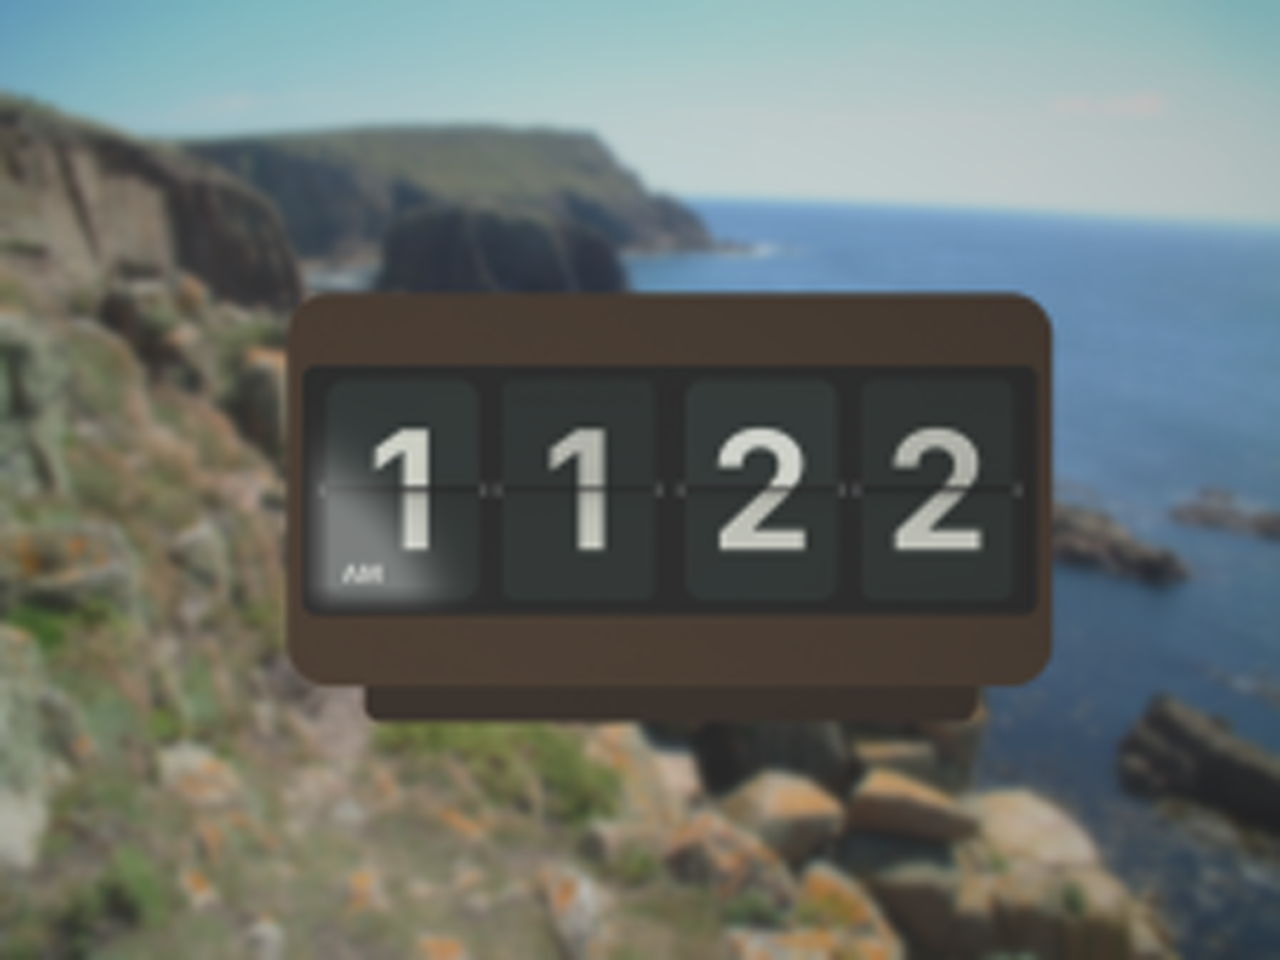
11:22
